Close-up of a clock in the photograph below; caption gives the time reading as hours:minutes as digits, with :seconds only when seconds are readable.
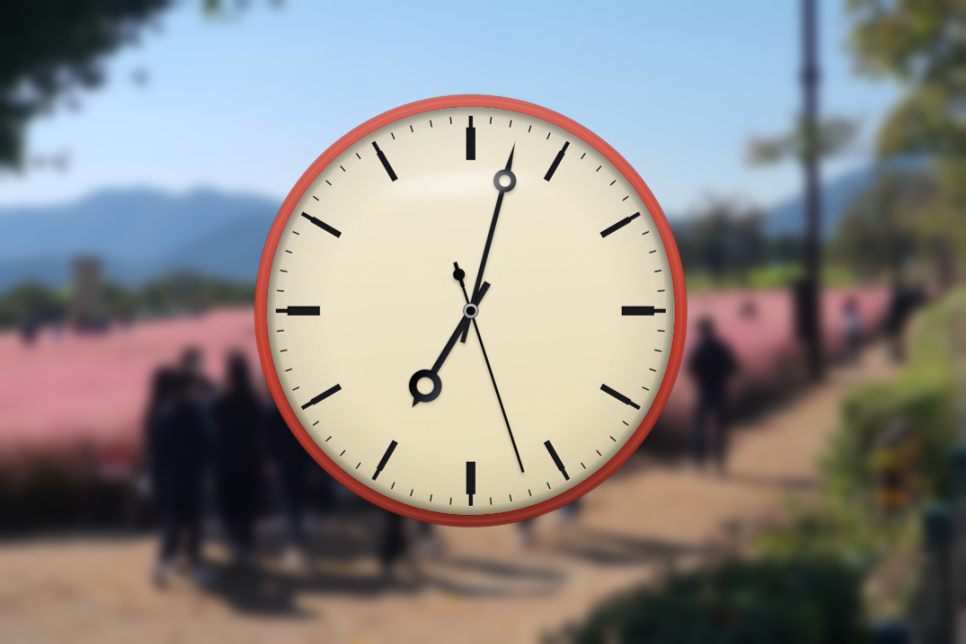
7:02:27
